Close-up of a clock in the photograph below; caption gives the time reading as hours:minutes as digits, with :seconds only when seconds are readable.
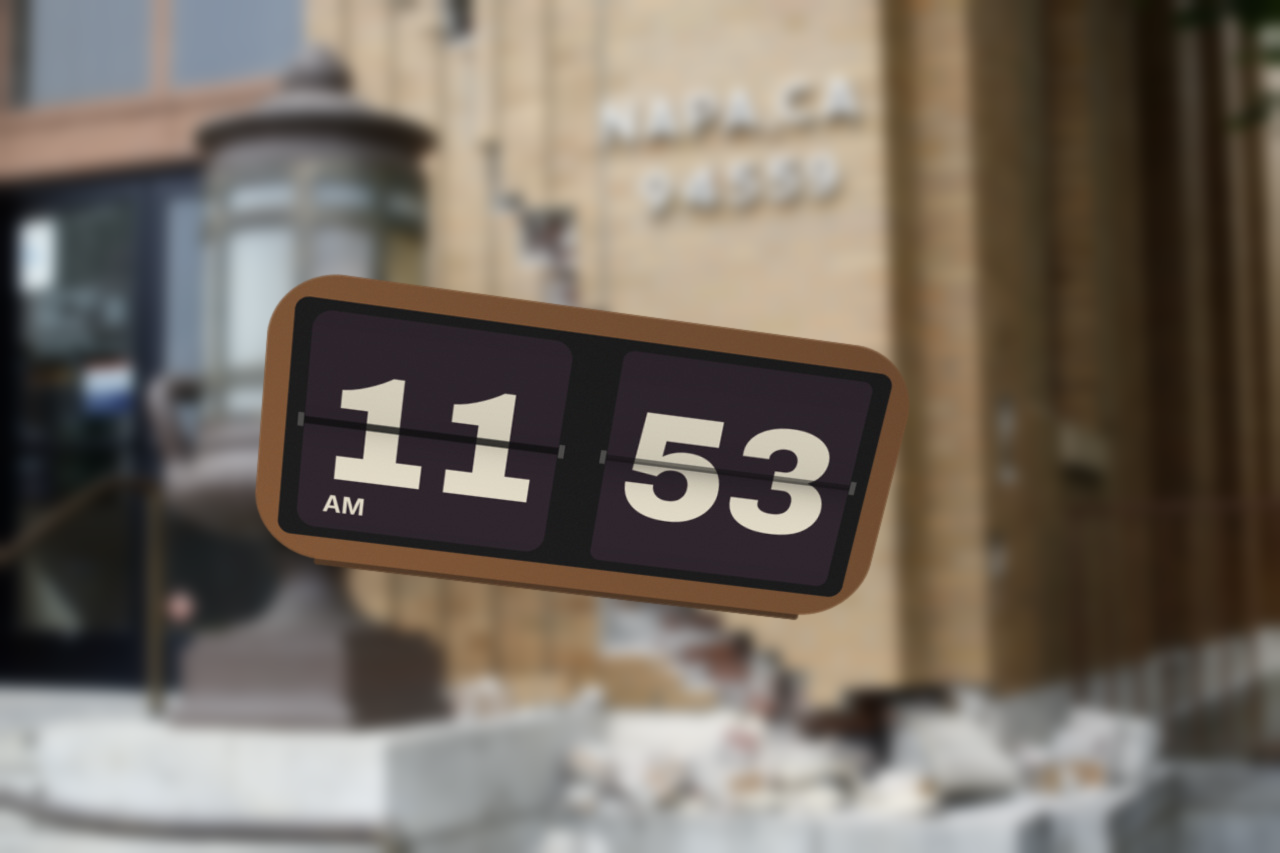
11:53
